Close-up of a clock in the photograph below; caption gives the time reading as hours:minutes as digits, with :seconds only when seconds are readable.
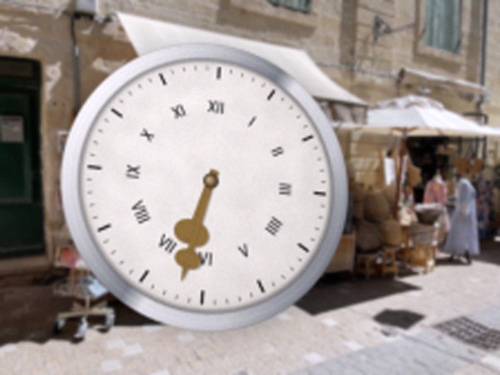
6:32
